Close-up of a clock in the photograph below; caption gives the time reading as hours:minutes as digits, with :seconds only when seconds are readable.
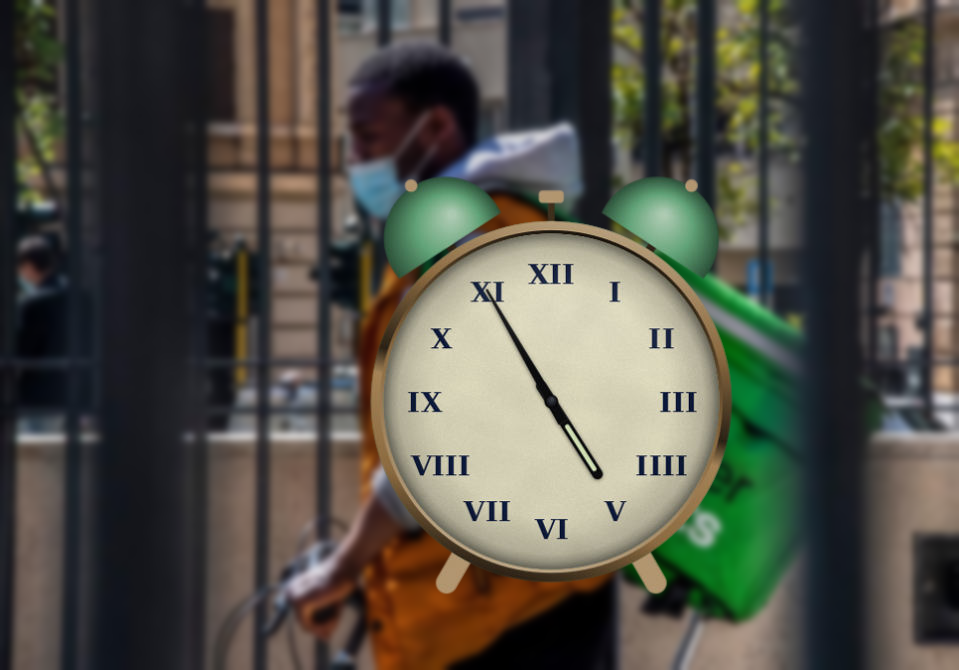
4:55
